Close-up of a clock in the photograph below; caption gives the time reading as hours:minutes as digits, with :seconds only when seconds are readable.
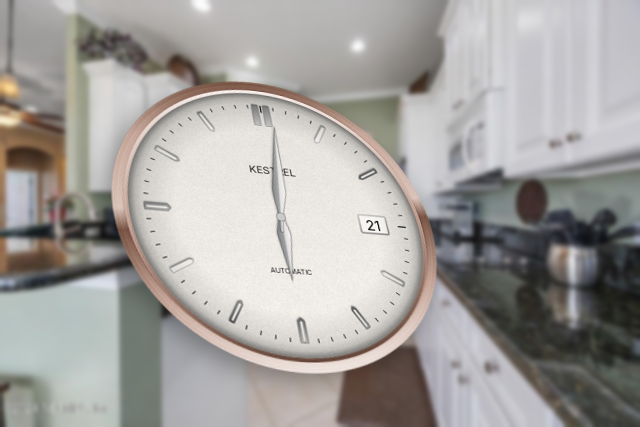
6:01
